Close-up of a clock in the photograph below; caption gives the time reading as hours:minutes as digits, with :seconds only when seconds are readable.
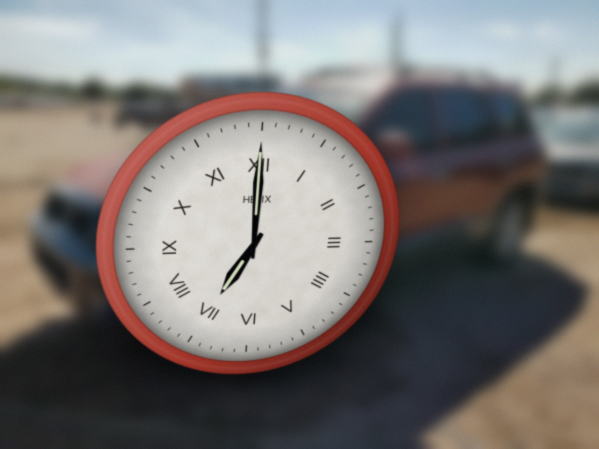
7:00
